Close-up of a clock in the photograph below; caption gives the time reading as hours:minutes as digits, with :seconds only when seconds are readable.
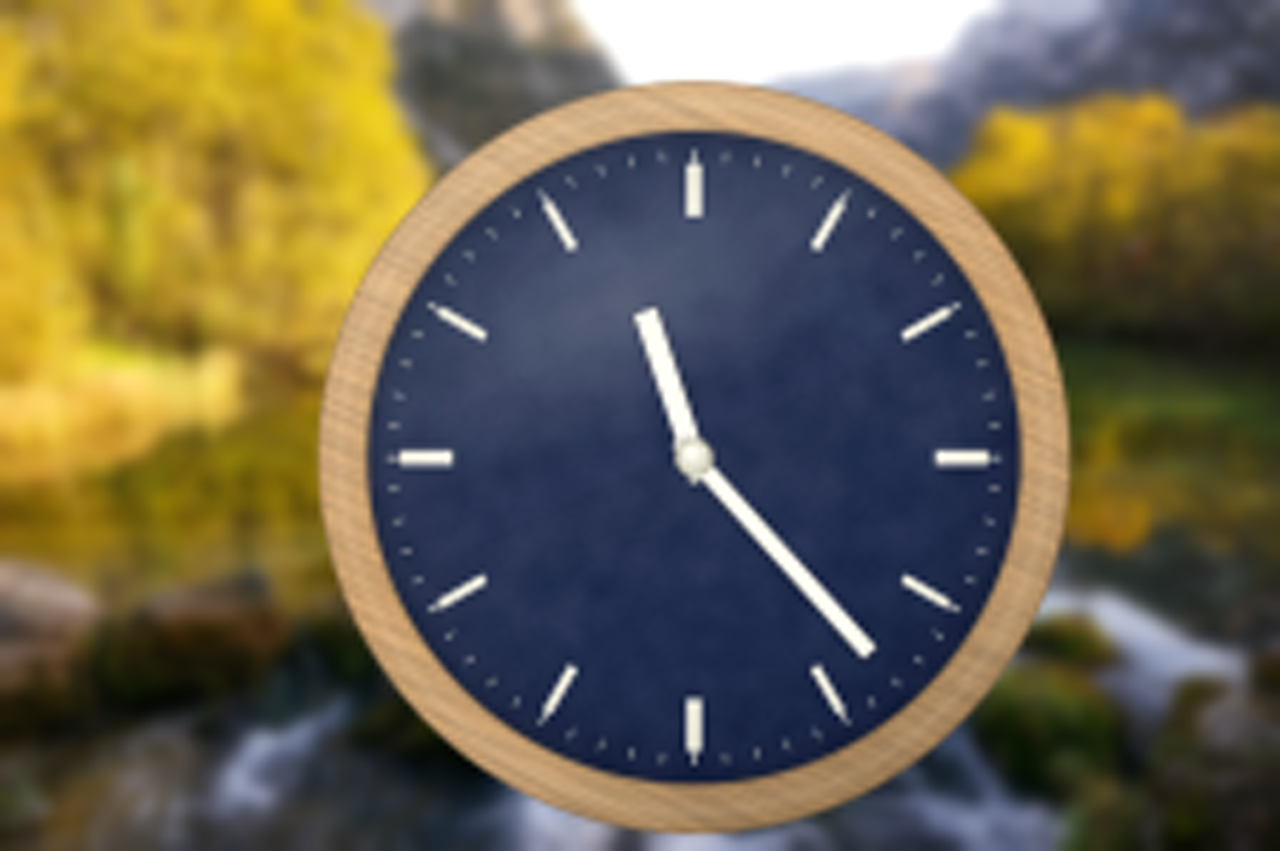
11:23
